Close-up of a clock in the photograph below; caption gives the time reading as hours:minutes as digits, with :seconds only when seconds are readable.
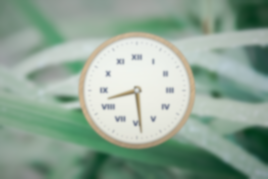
8:29
